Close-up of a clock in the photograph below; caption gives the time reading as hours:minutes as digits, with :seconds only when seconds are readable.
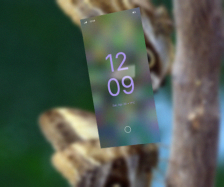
12:09
